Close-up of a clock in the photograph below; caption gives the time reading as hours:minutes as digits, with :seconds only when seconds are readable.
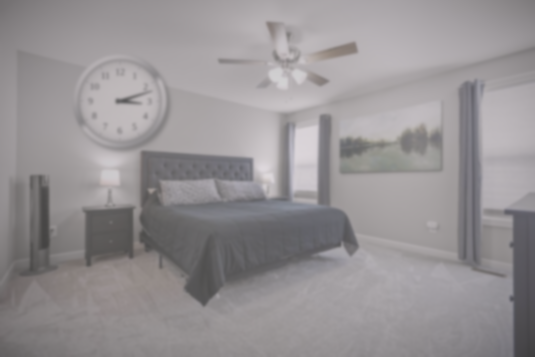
3:12
